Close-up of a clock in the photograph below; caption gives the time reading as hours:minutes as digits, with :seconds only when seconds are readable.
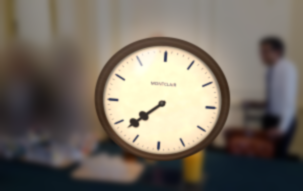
7:38
